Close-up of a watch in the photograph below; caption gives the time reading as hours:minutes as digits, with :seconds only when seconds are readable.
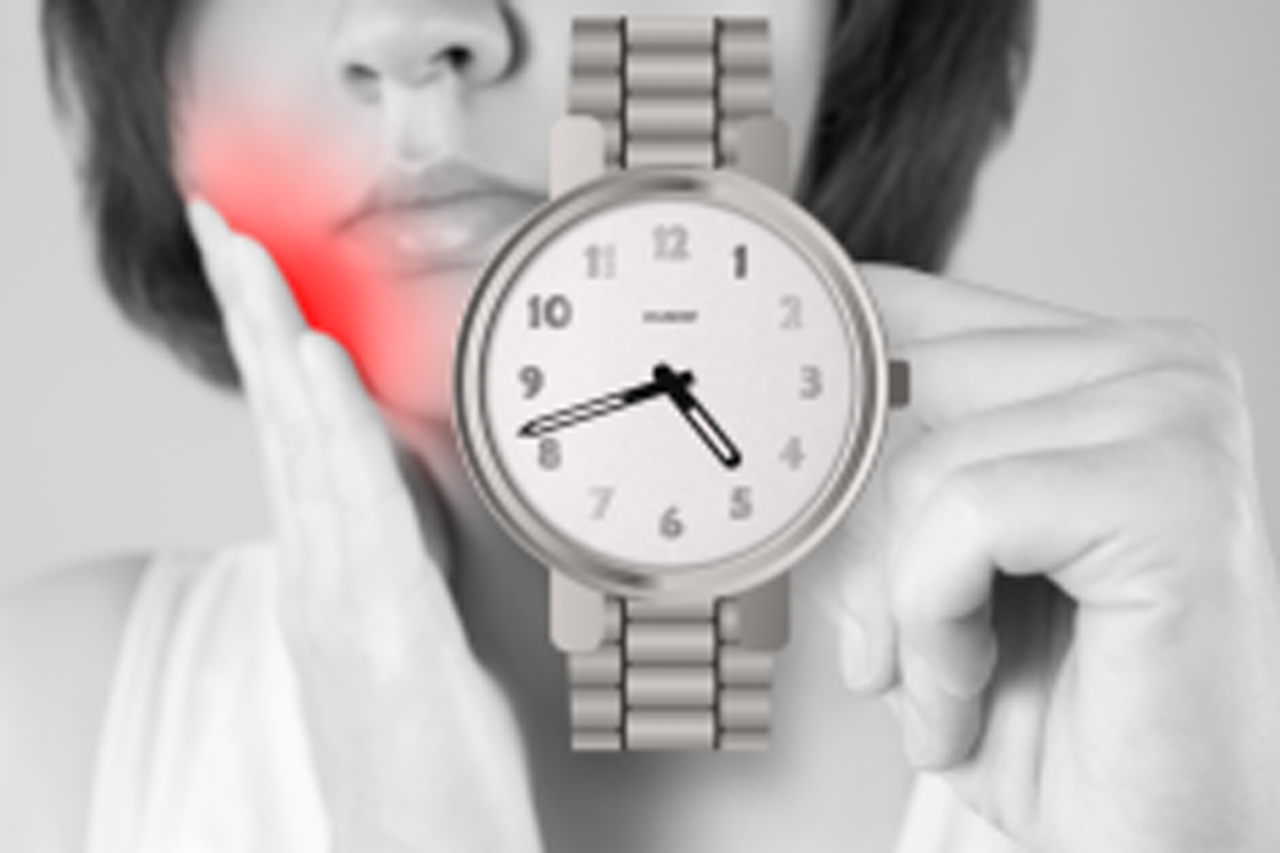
4:42
